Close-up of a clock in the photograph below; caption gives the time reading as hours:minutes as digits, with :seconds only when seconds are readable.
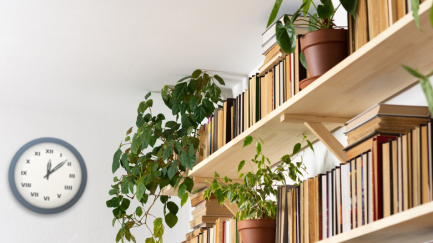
12:08
